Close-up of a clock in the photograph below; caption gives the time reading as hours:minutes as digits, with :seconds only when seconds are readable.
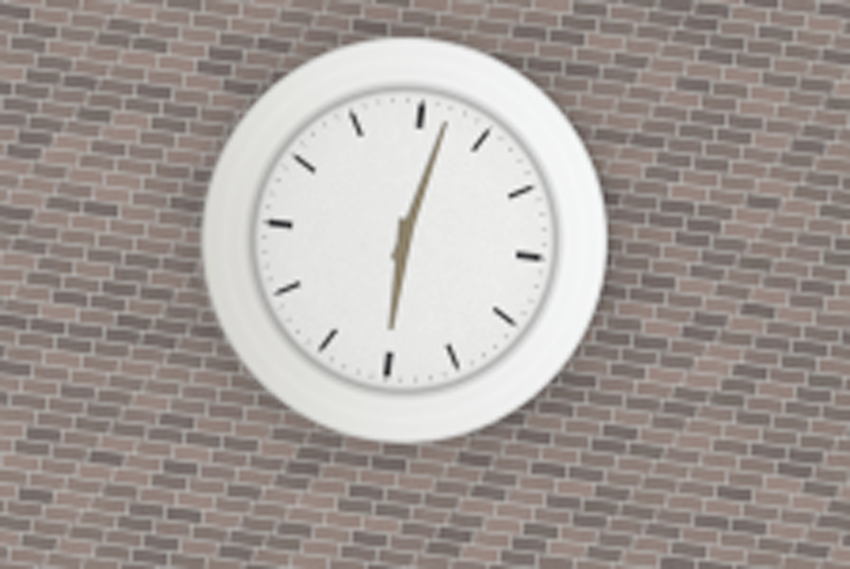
6:02
